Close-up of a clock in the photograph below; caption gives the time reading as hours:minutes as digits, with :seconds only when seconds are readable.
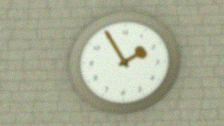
1:55
